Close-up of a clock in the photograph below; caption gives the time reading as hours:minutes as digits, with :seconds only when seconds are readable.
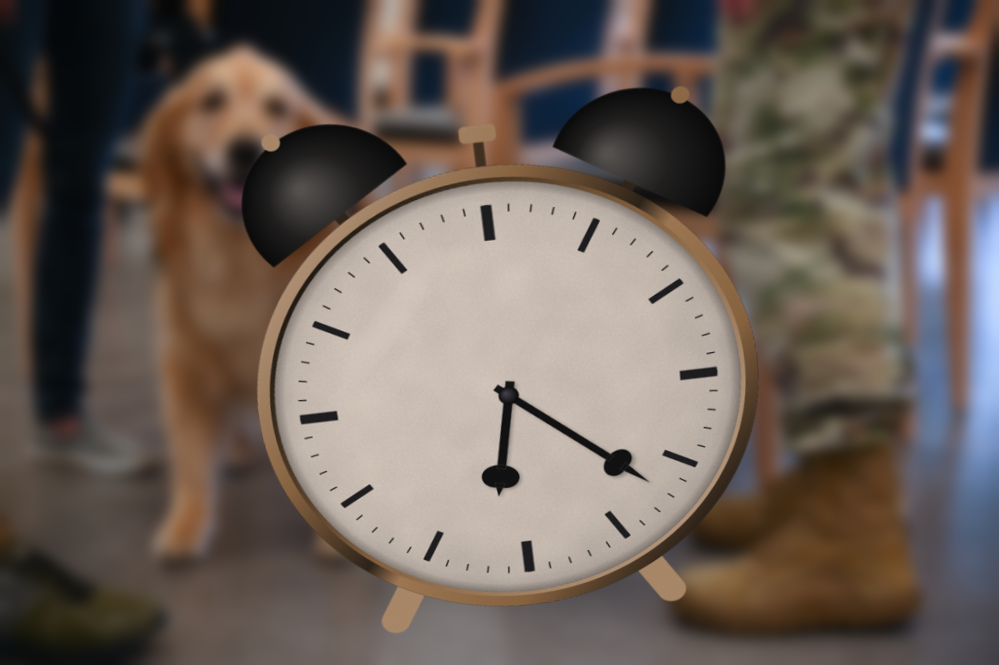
6:22
